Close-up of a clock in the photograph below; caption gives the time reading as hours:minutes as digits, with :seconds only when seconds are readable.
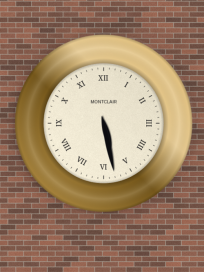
5:28
